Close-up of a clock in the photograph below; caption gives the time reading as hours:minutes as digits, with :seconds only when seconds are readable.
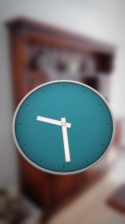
9:29
